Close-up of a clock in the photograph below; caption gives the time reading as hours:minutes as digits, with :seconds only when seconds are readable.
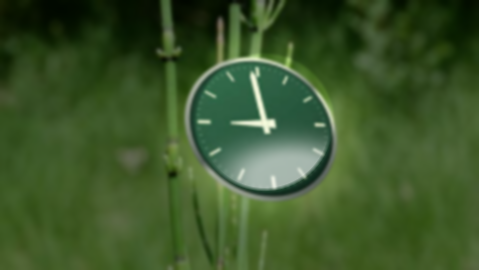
8:59
